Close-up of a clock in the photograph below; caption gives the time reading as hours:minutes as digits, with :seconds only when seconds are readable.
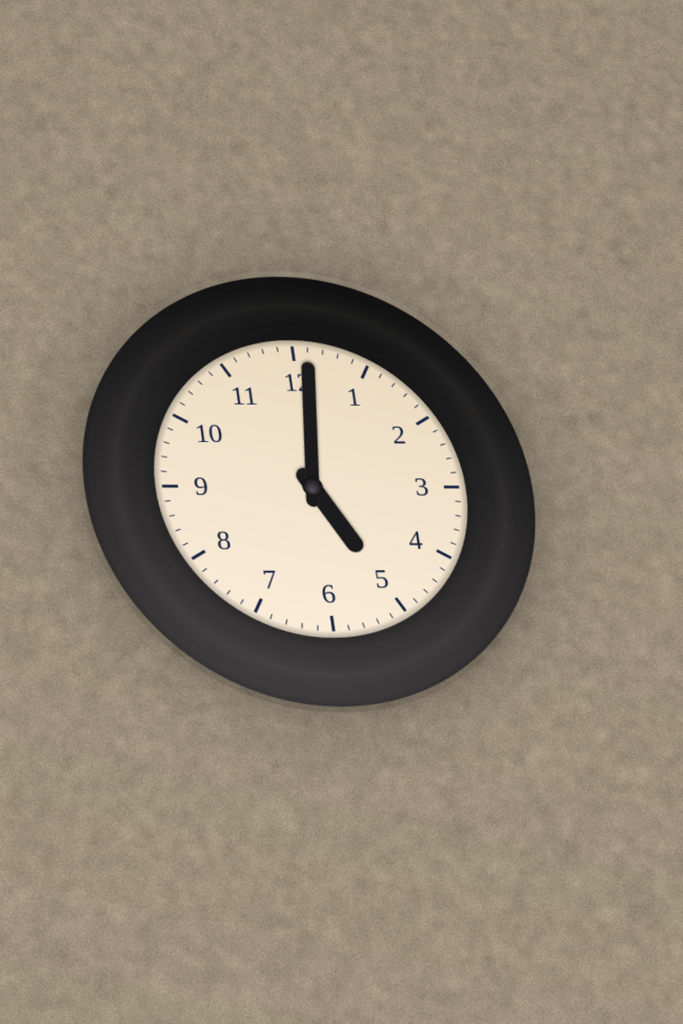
5:01
